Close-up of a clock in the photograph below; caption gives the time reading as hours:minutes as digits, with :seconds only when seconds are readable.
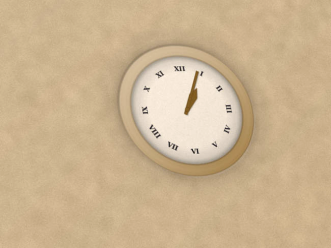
1:04
